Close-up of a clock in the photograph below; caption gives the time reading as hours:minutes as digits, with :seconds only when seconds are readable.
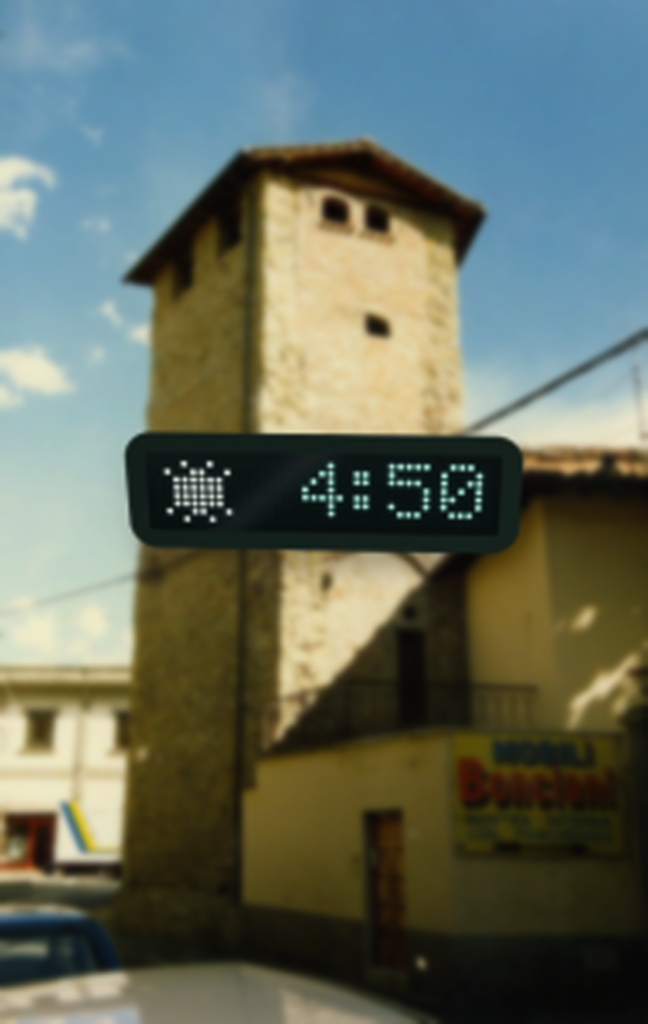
4:50
